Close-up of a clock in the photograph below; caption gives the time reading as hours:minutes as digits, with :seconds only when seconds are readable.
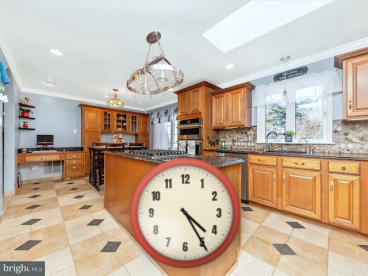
4:25
